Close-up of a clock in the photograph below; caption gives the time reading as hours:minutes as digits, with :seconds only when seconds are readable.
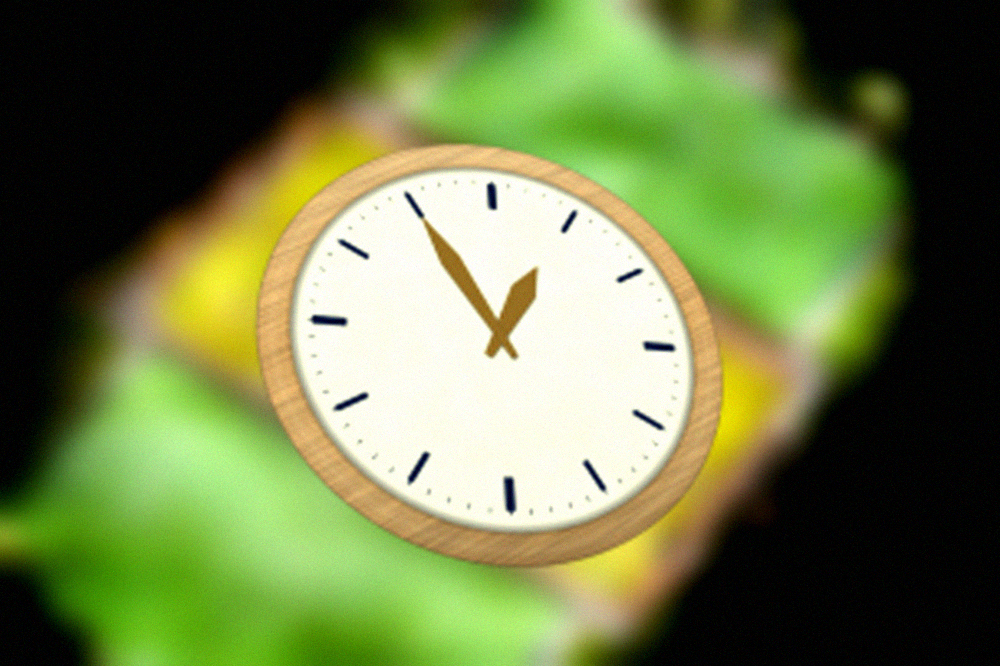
12:55
